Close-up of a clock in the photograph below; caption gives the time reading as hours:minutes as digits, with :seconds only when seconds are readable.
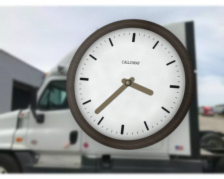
3:37
